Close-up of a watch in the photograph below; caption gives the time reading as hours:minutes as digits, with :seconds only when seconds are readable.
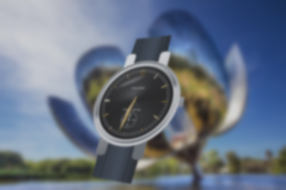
6:32
